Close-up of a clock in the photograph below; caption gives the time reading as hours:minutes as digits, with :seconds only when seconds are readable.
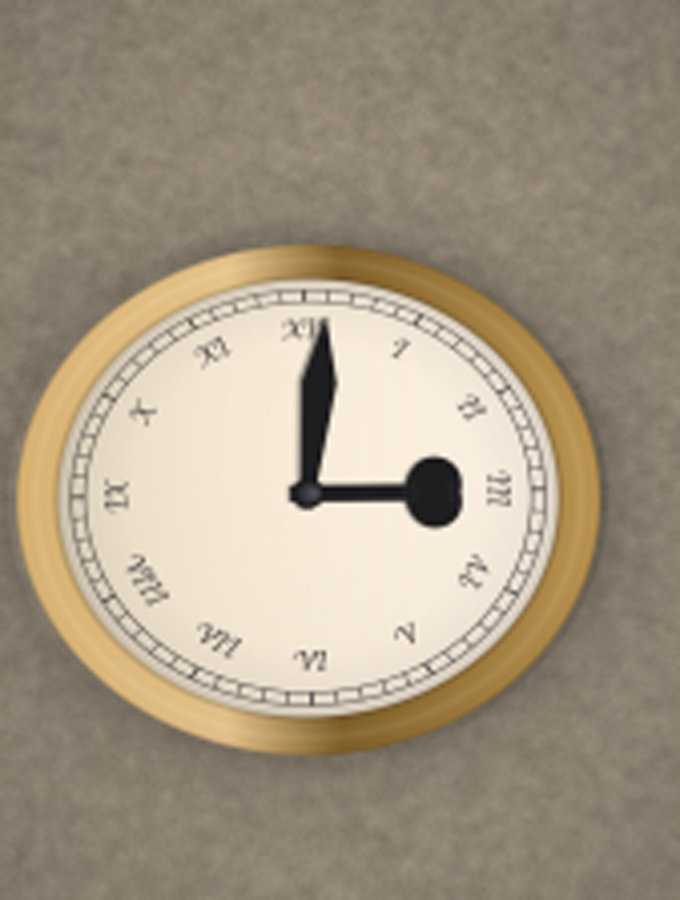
3:01
